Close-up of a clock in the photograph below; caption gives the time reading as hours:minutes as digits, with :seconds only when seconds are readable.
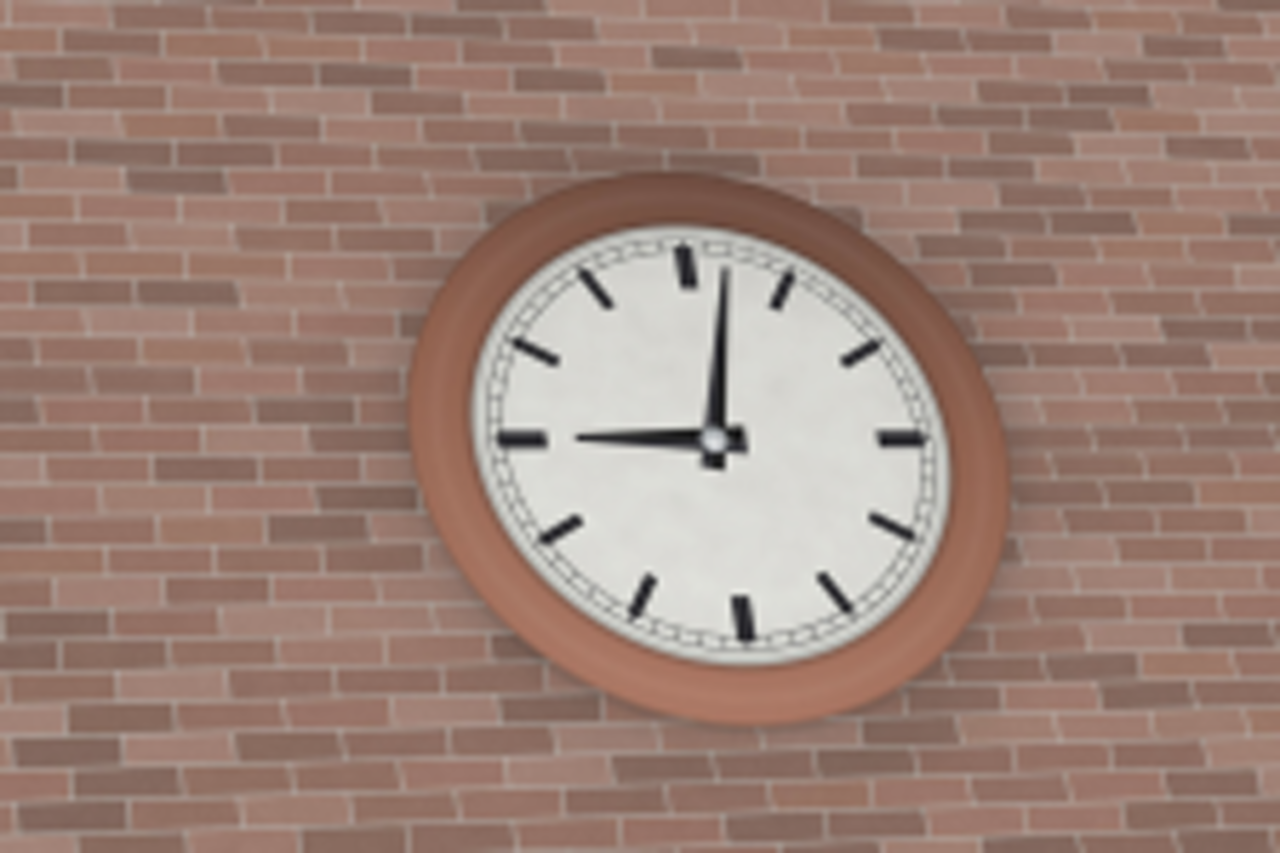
9:02
